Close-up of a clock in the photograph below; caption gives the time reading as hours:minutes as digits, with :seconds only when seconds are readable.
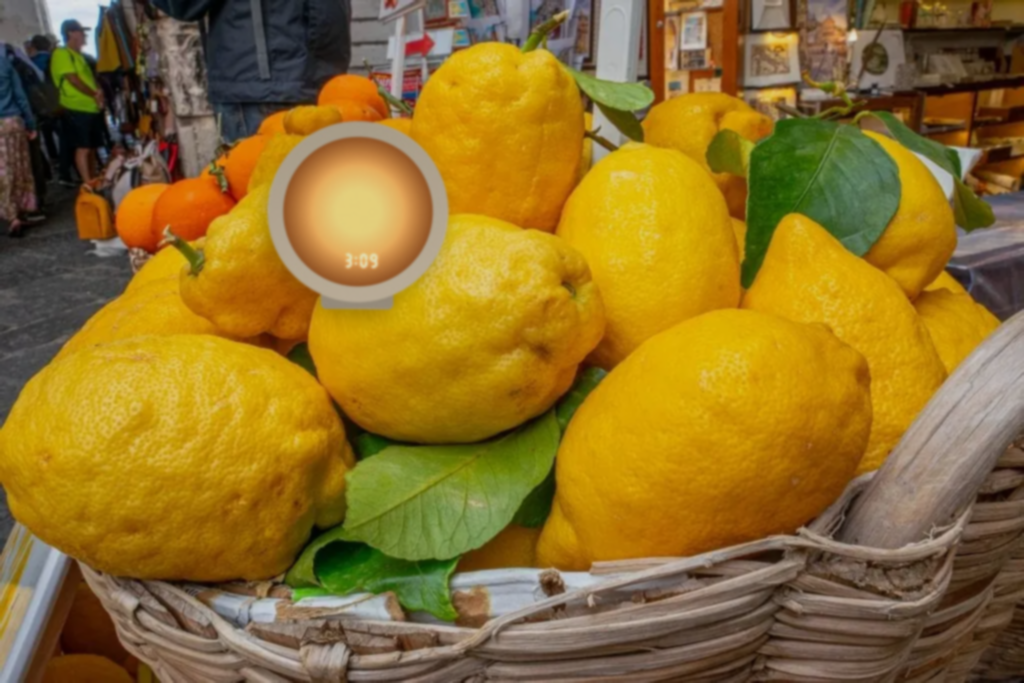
3:09
